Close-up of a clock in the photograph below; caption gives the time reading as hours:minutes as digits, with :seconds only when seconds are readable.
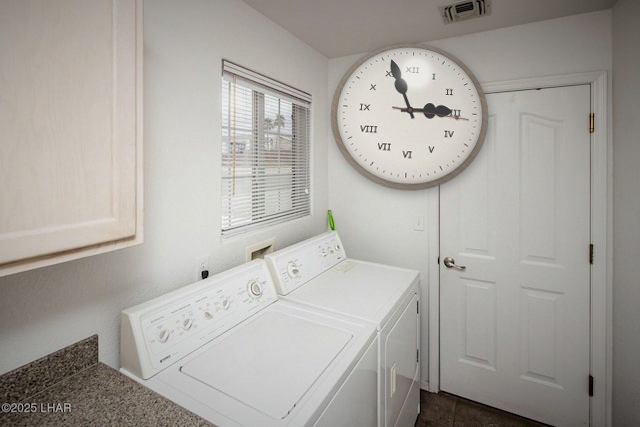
2:56:16
